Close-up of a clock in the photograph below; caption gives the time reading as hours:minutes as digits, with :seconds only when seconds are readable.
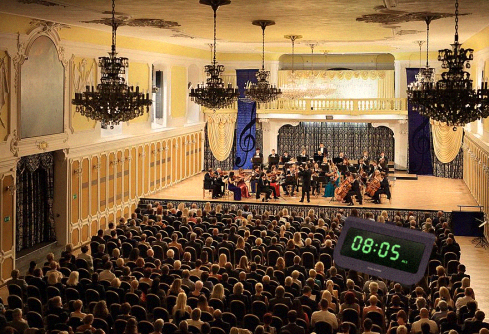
8:05
